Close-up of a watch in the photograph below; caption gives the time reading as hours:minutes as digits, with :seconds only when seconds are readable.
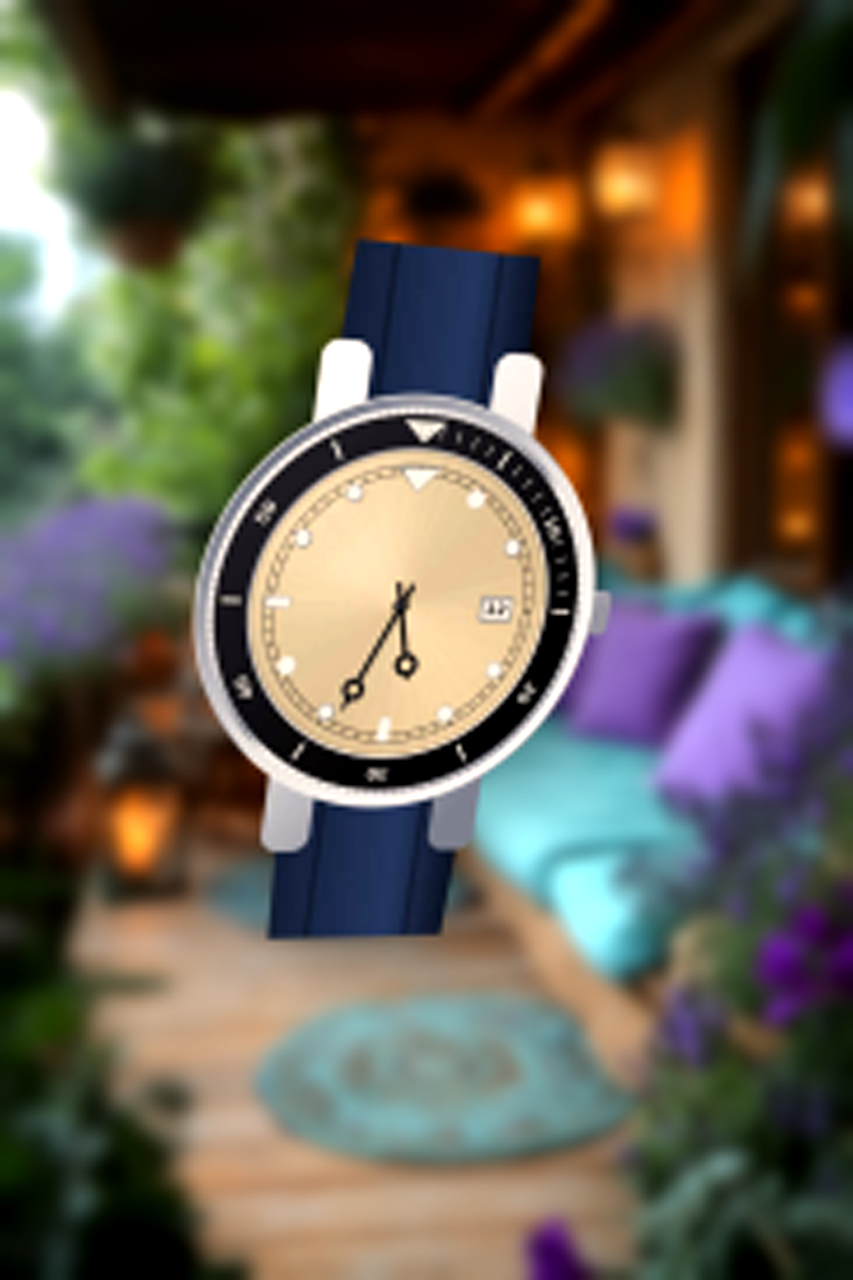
5:34
